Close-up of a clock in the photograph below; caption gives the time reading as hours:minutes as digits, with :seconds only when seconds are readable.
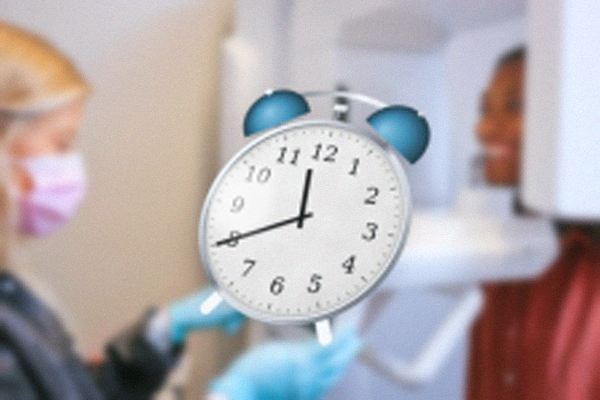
11:40
